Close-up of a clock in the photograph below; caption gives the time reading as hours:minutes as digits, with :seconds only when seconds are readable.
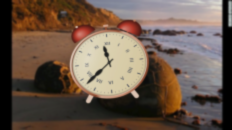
11:38
